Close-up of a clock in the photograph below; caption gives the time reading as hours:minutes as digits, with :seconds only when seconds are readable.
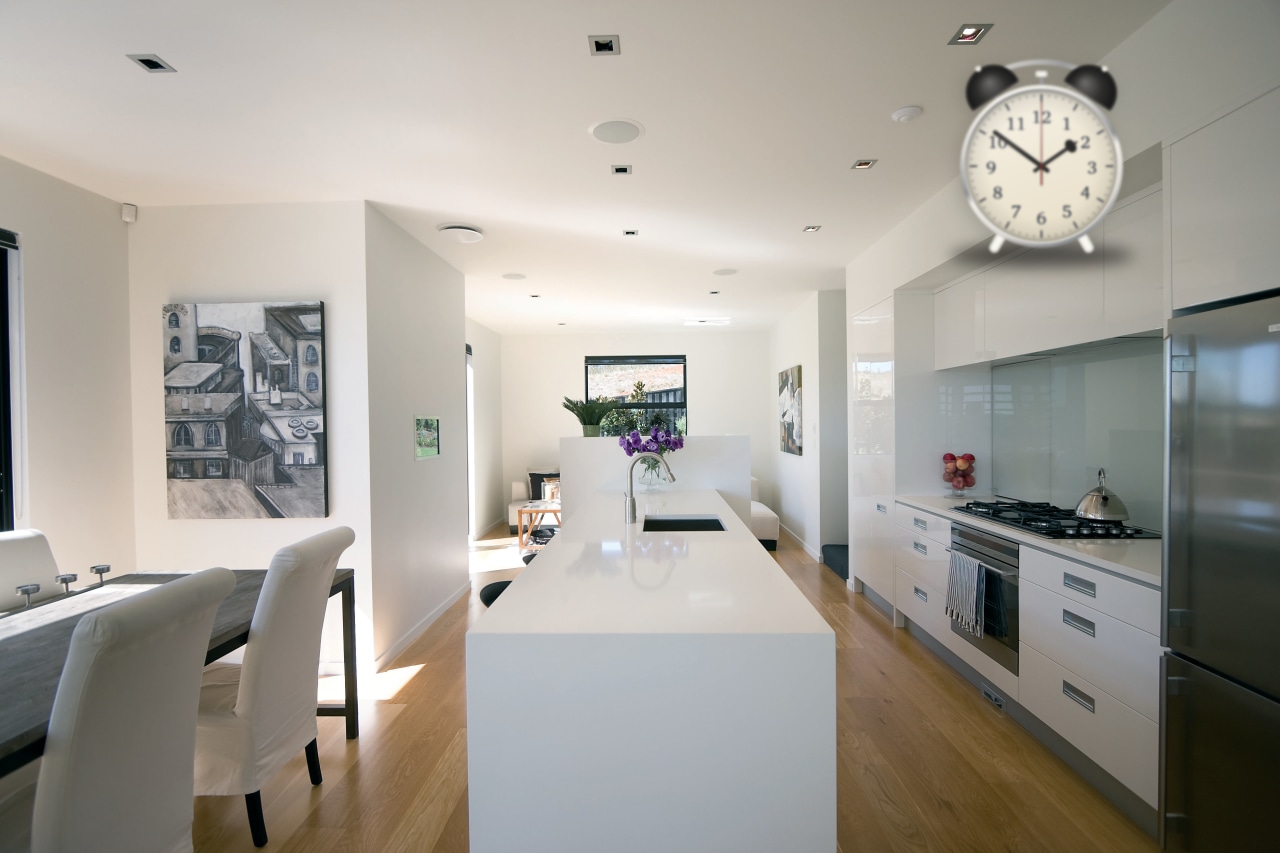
1:51:00
